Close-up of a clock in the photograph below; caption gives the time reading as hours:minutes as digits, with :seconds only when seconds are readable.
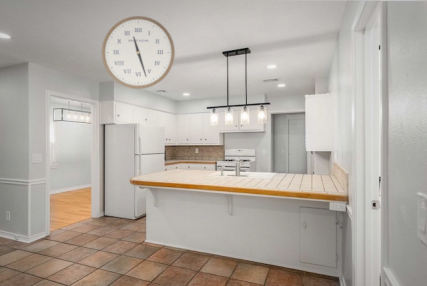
11:27
